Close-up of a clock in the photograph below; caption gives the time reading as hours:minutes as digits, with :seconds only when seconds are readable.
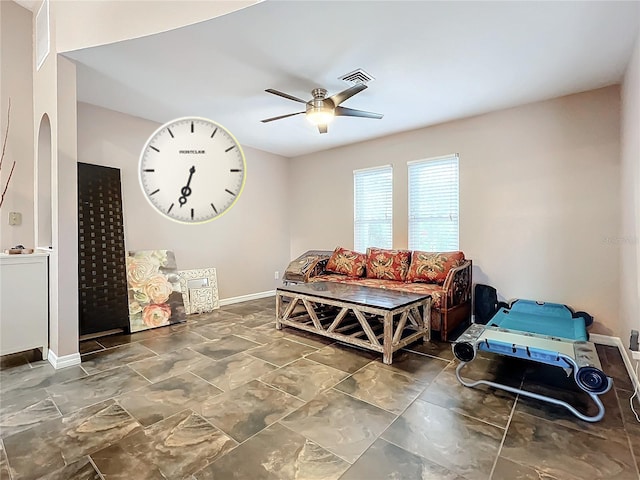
6:33
